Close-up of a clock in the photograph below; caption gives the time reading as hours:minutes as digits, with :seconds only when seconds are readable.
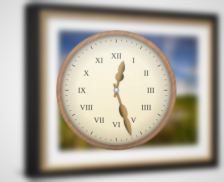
12:27
